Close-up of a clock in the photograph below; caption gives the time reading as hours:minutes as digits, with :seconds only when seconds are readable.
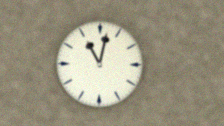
11:02
